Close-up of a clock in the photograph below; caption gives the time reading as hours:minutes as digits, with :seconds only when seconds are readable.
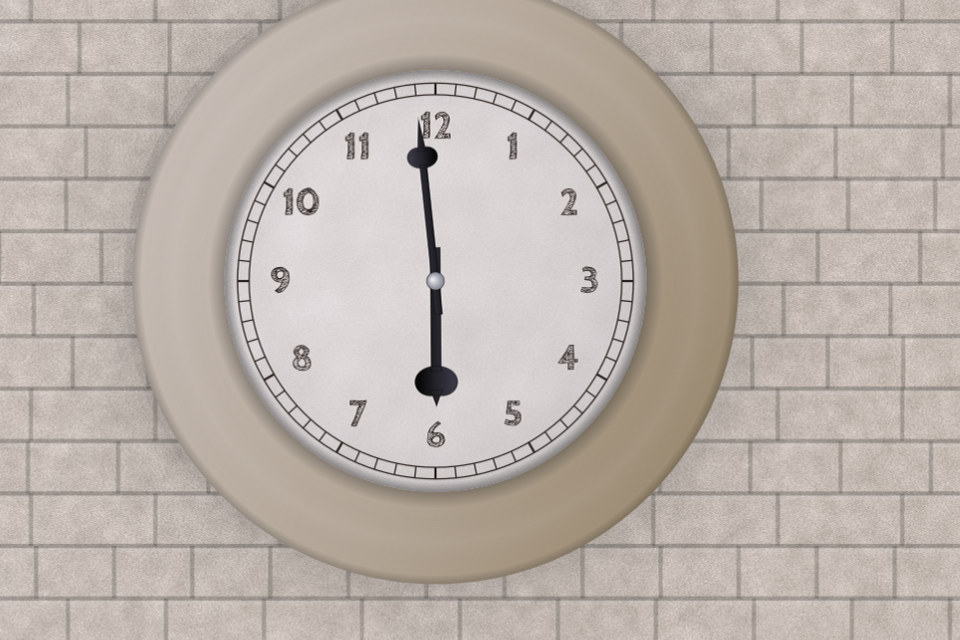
5:59
